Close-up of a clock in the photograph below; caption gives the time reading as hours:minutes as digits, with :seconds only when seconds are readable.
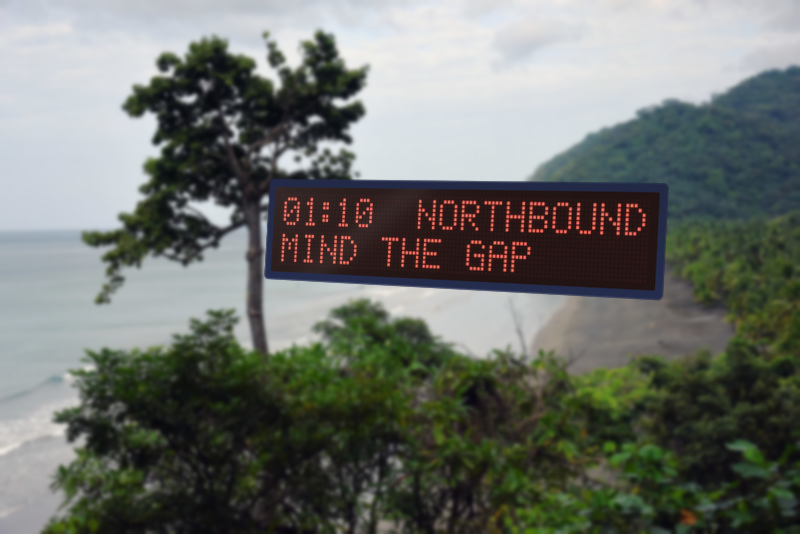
1:10
